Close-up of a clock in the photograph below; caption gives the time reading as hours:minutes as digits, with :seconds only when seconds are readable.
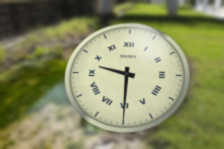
9:30
